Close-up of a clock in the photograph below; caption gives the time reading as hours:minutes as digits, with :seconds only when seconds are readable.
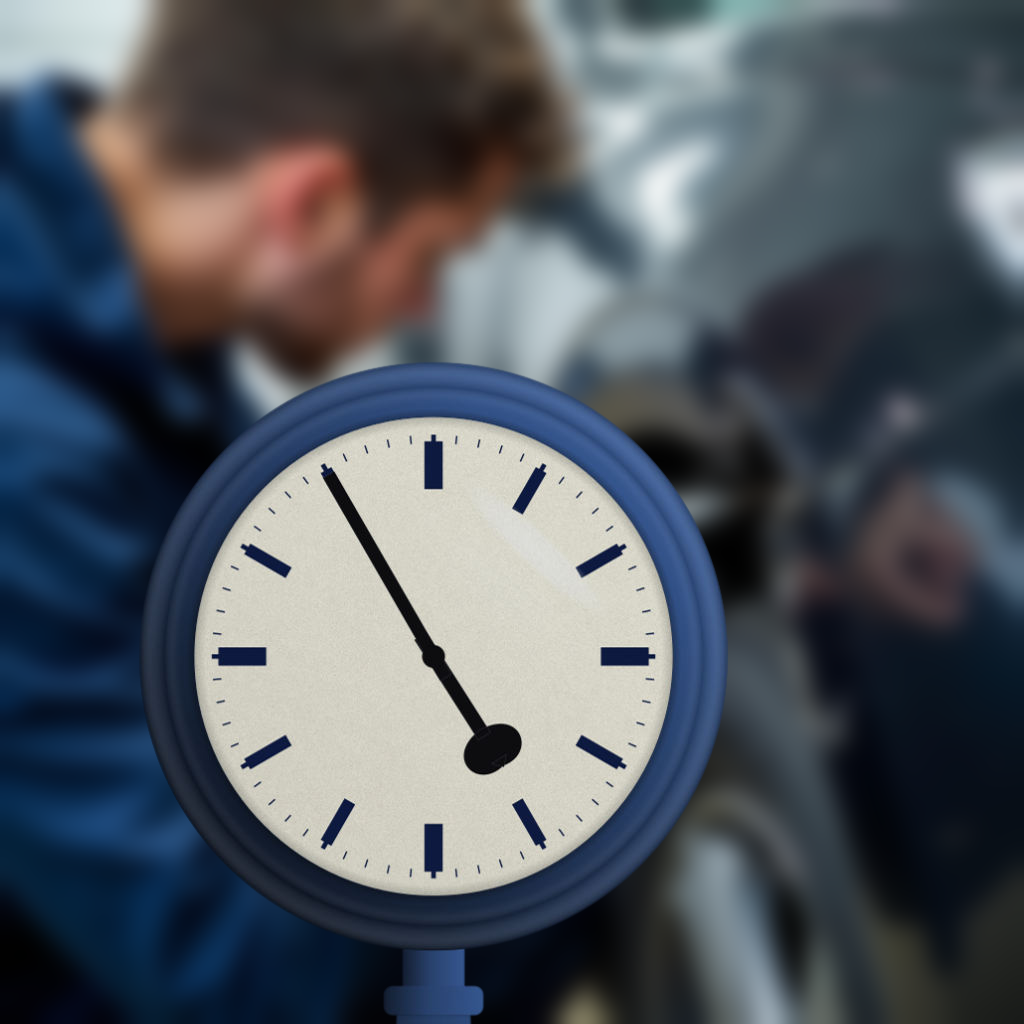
4:55
